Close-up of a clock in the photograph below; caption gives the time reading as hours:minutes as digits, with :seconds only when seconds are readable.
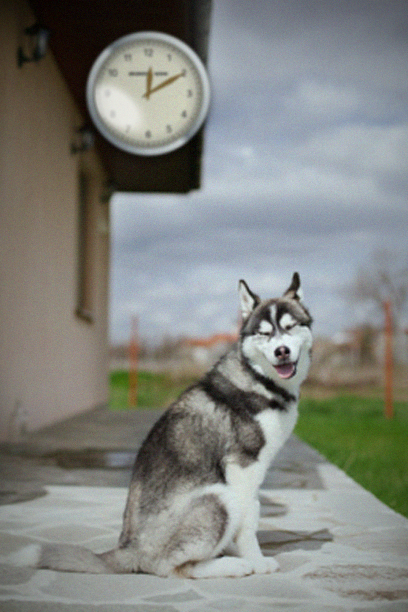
12:10
